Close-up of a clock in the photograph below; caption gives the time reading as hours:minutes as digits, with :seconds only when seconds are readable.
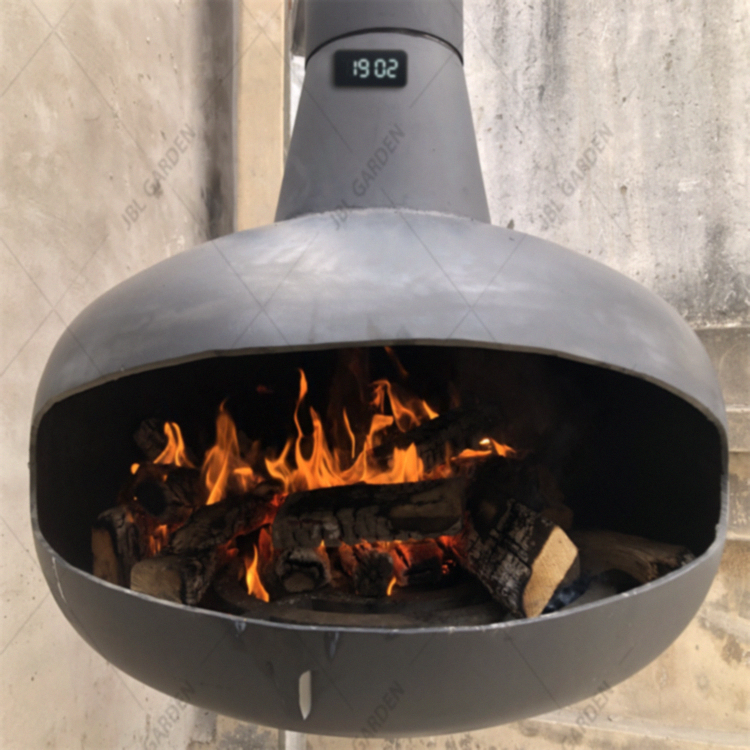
19:02
